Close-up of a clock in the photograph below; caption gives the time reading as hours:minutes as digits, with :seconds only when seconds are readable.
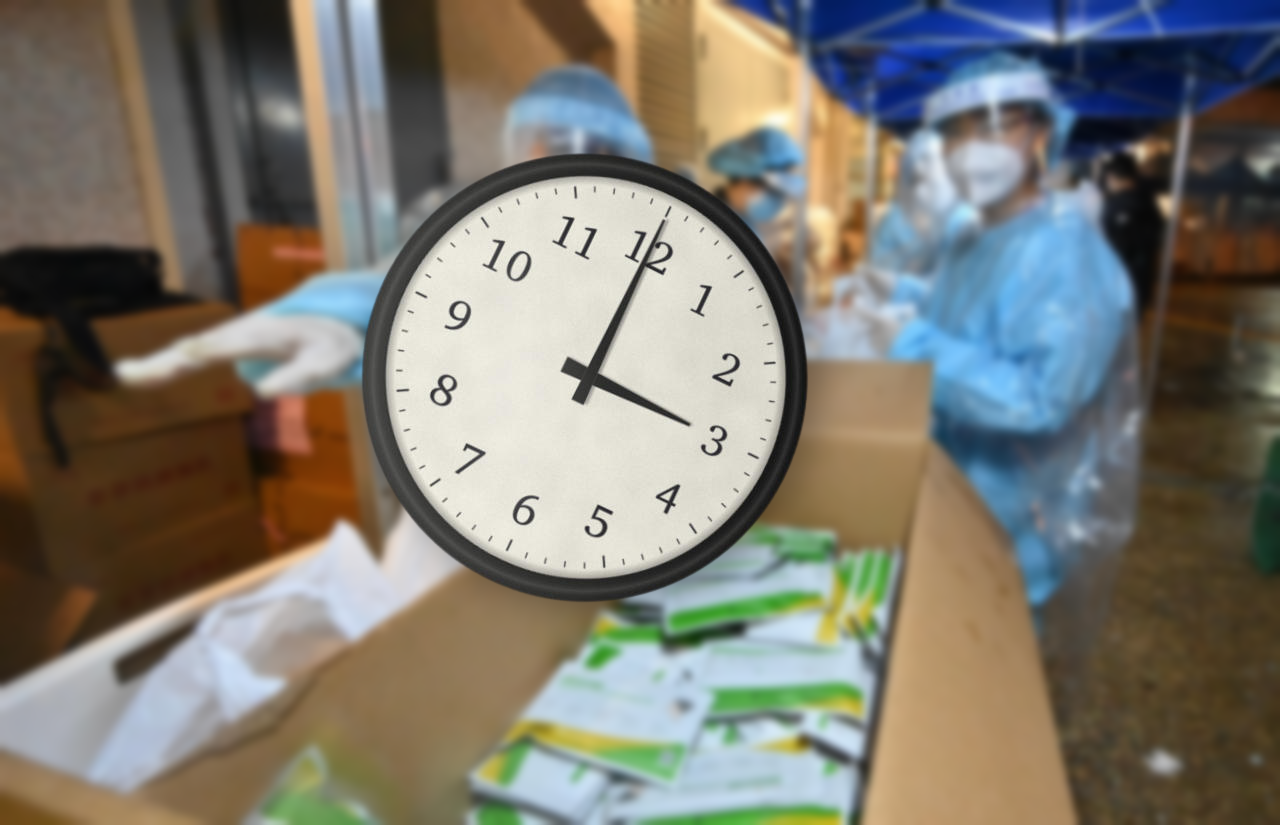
3:00
